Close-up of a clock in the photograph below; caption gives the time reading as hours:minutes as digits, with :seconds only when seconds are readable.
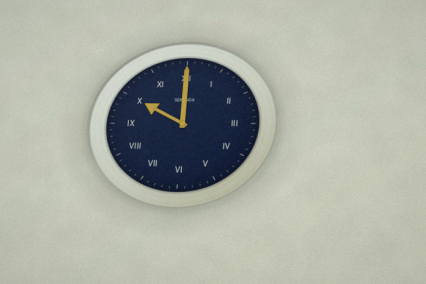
10:00
